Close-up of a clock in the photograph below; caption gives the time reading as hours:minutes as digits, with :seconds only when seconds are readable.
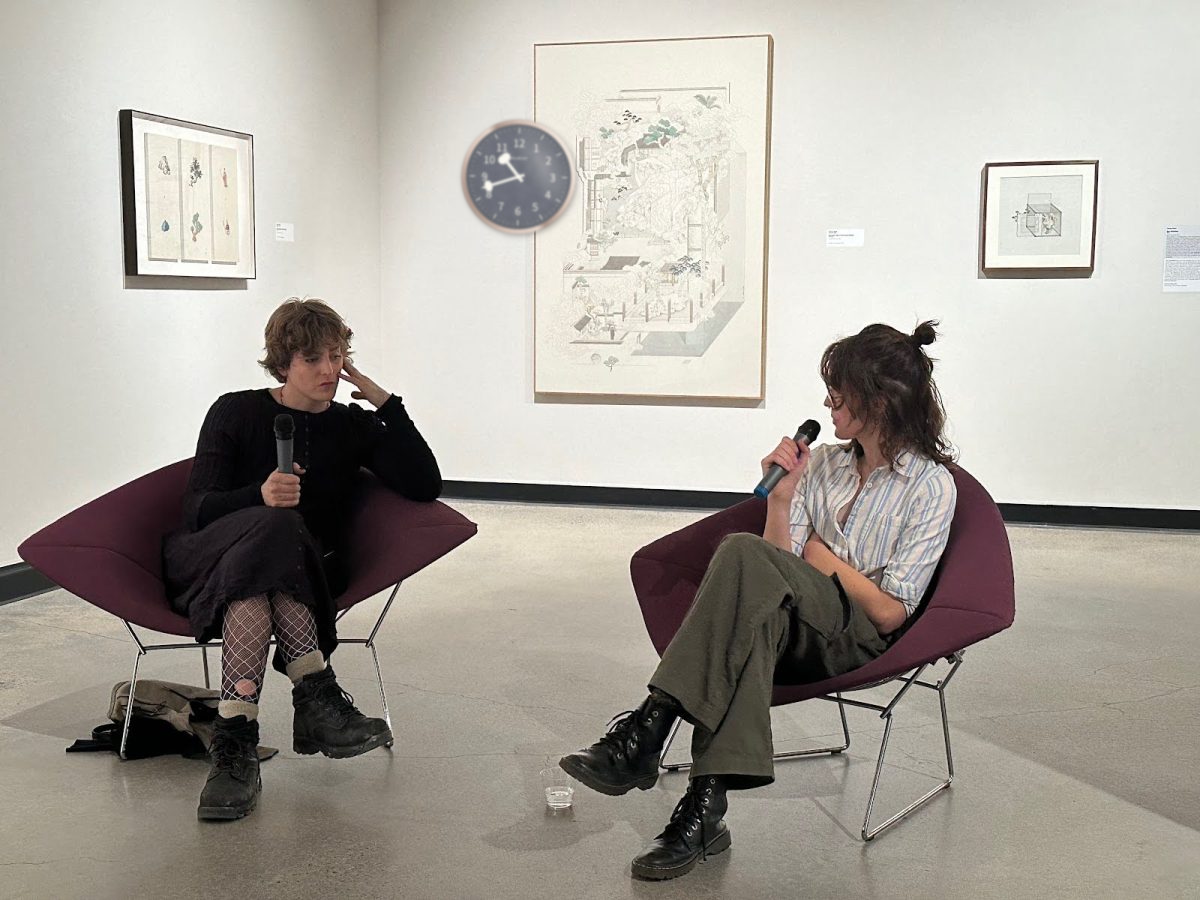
10:42
